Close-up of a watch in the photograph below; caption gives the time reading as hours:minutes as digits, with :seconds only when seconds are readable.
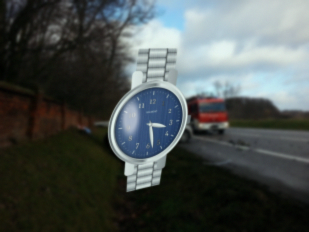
3:28
